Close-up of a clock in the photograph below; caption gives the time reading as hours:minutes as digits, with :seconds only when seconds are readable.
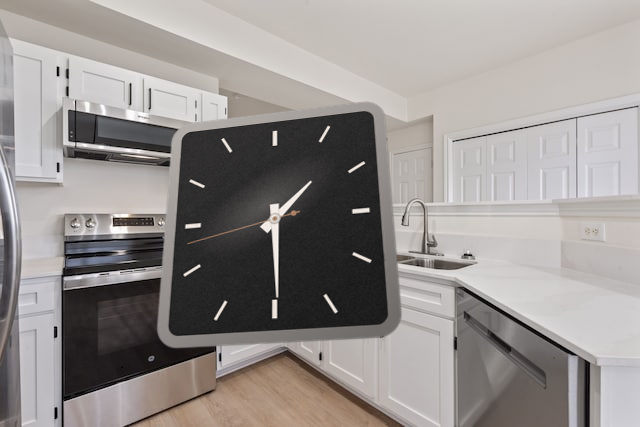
1:29:43
